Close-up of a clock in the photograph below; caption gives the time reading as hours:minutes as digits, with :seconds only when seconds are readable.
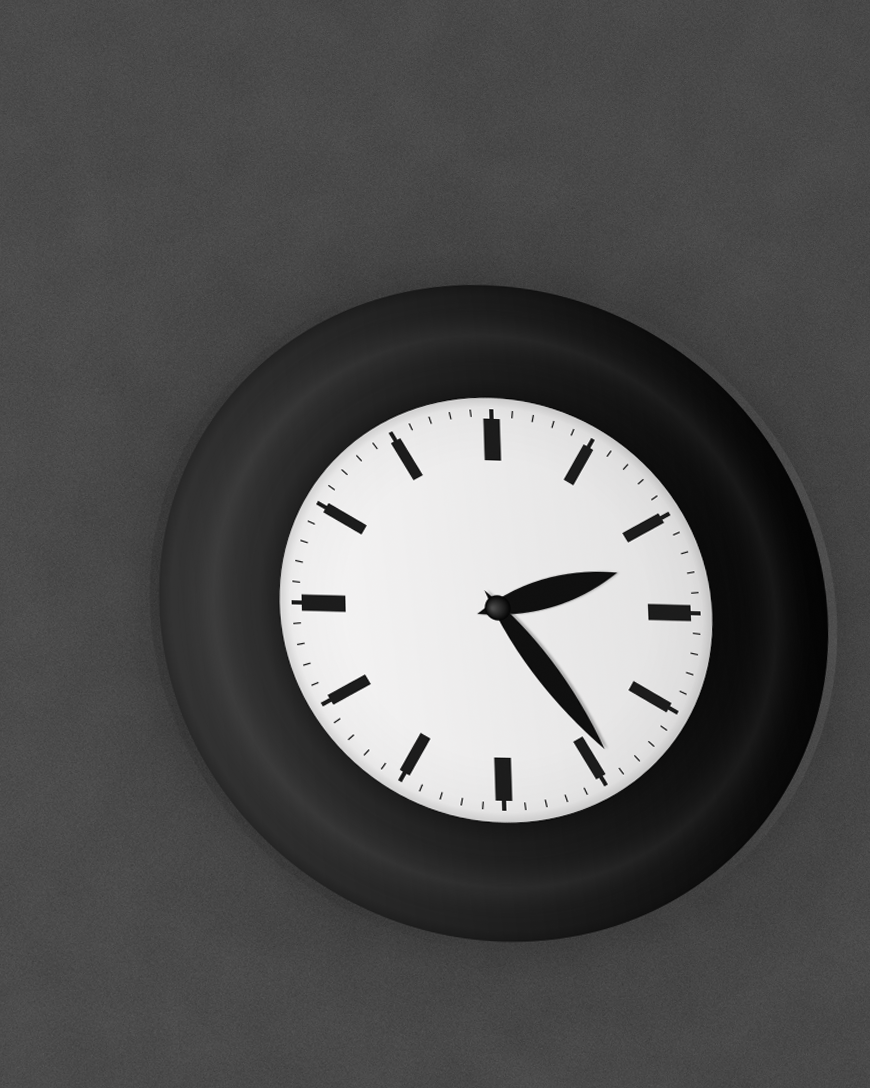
2:24
